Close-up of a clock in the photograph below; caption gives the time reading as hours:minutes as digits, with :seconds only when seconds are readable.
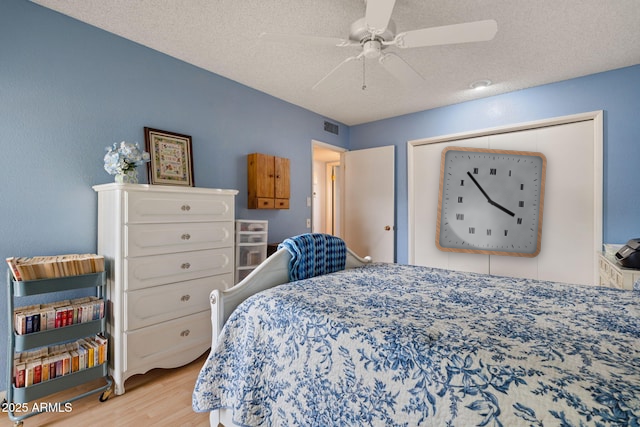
3:53
